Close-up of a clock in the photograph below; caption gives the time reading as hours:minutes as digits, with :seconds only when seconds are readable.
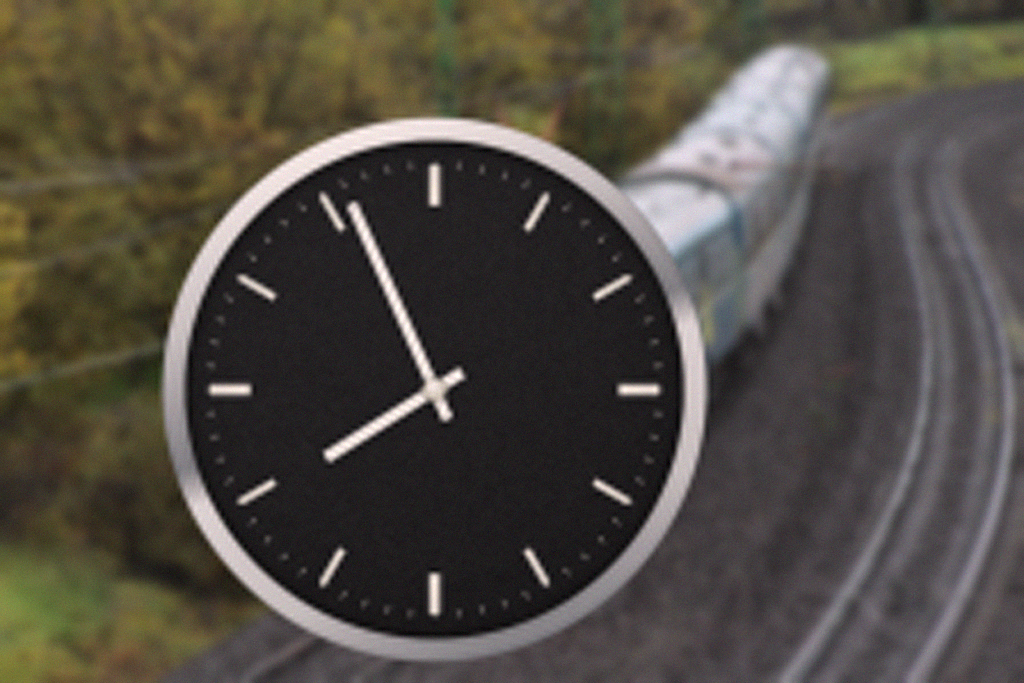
7:56
